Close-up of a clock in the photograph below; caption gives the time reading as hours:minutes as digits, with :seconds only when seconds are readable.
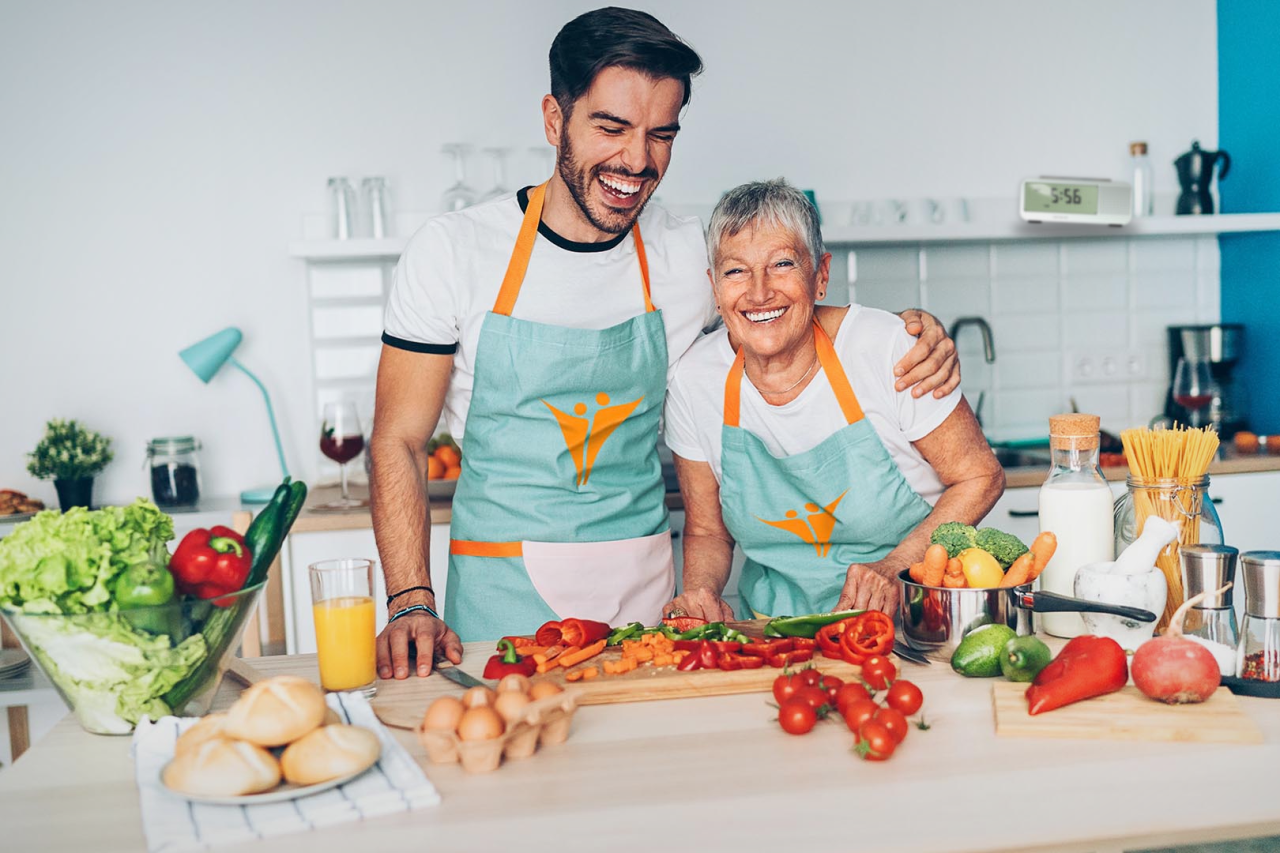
5:56
